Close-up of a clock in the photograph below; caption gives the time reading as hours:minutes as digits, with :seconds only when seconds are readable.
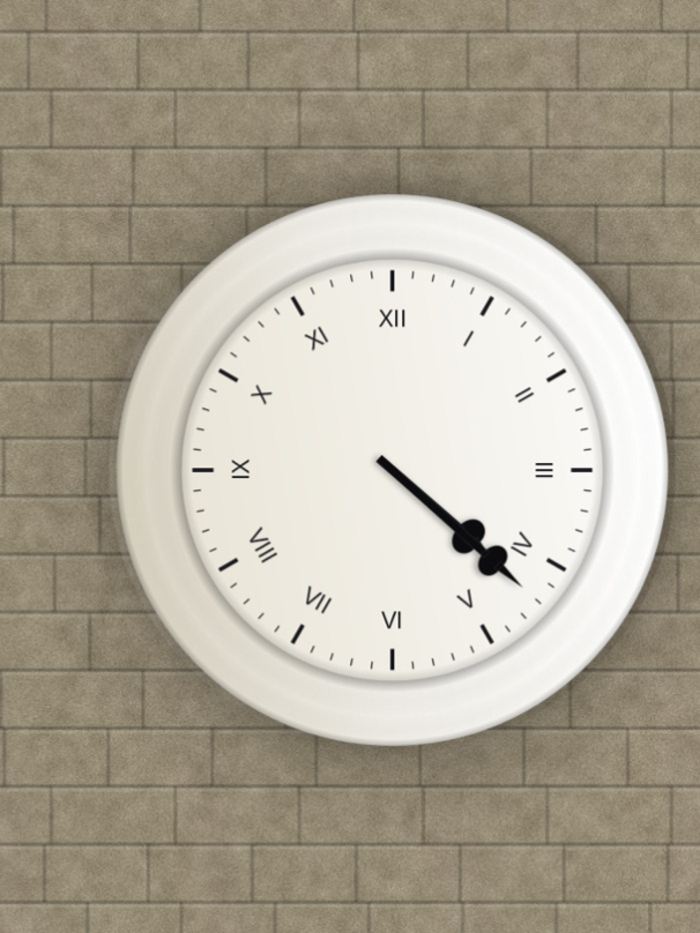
4:22
